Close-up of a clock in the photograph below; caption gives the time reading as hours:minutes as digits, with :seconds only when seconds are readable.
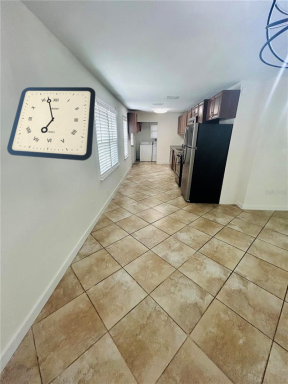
6:57
